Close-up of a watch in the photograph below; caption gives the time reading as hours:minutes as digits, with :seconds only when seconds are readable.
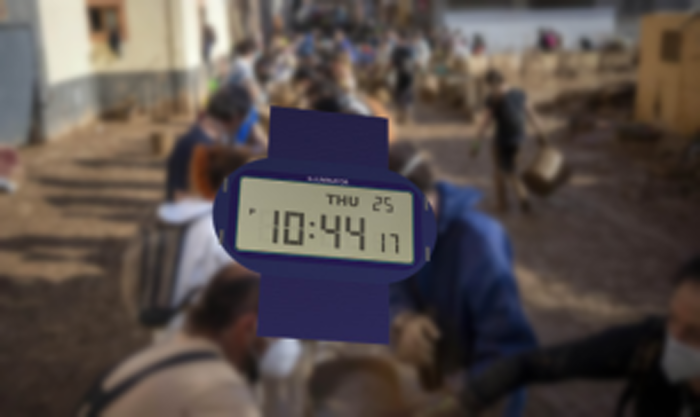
10:44:17
